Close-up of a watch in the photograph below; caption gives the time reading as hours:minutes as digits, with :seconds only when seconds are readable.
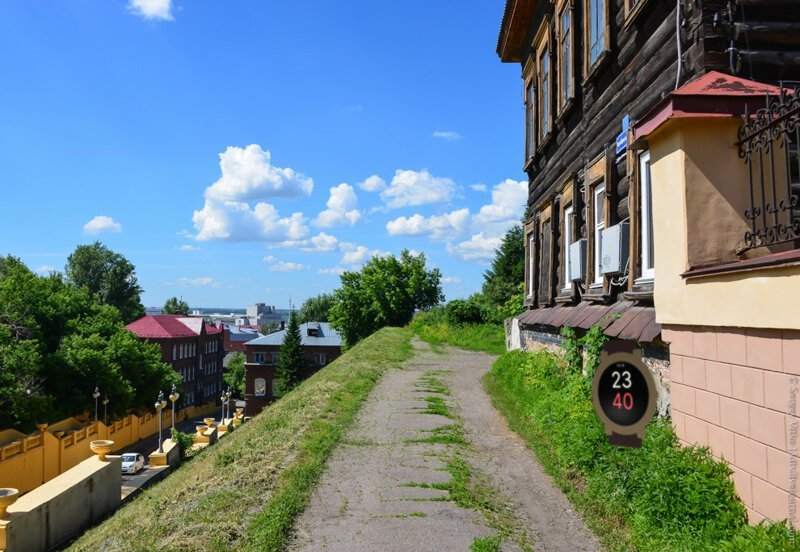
23:40
